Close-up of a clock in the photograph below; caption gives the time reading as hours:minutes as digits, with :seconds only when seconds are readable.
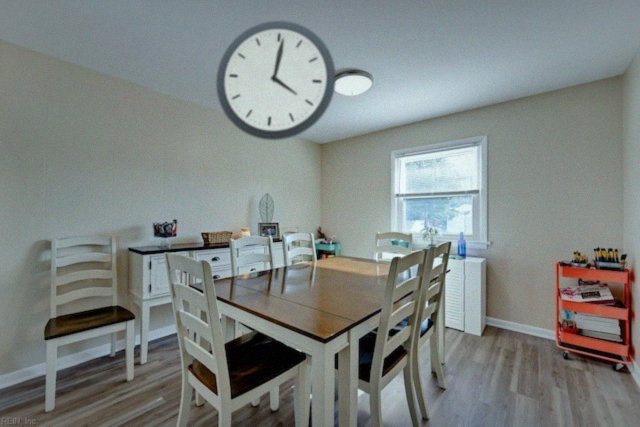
4:01
